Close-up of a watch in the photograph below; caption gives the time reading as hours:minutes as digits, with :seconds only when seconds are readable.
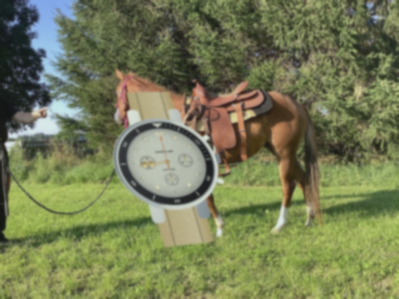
8:44
